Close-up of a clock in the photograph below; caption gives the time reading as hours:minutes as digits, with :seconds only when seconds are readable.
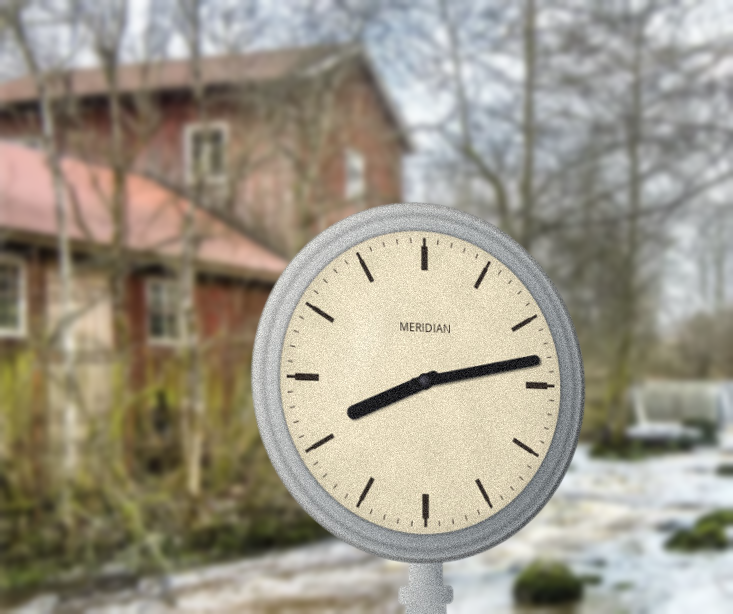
8:13
